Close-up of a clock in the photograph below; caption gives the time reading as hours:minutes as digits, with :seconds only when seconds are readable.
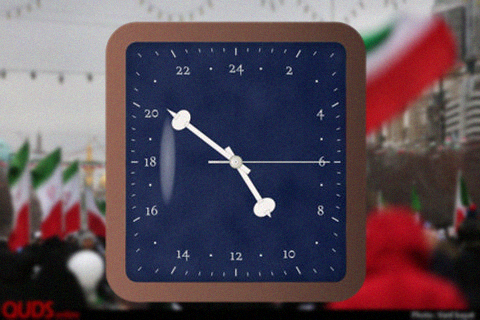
9:51:15
